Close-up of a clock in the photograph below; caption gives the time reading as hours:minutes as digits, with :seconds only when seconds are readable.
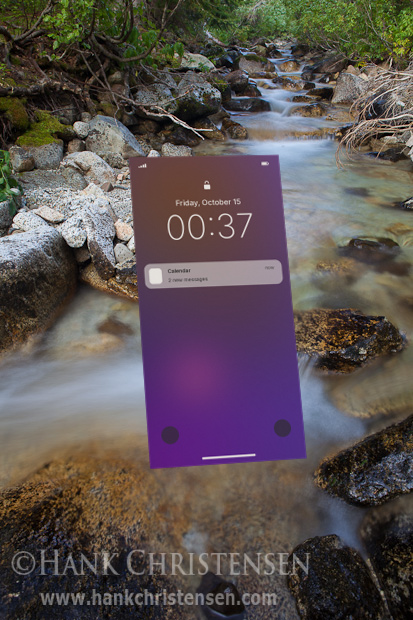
0:37
